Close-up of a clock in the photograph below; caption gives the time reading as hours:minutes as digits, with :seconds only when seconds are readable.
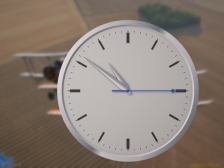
10:51:15
